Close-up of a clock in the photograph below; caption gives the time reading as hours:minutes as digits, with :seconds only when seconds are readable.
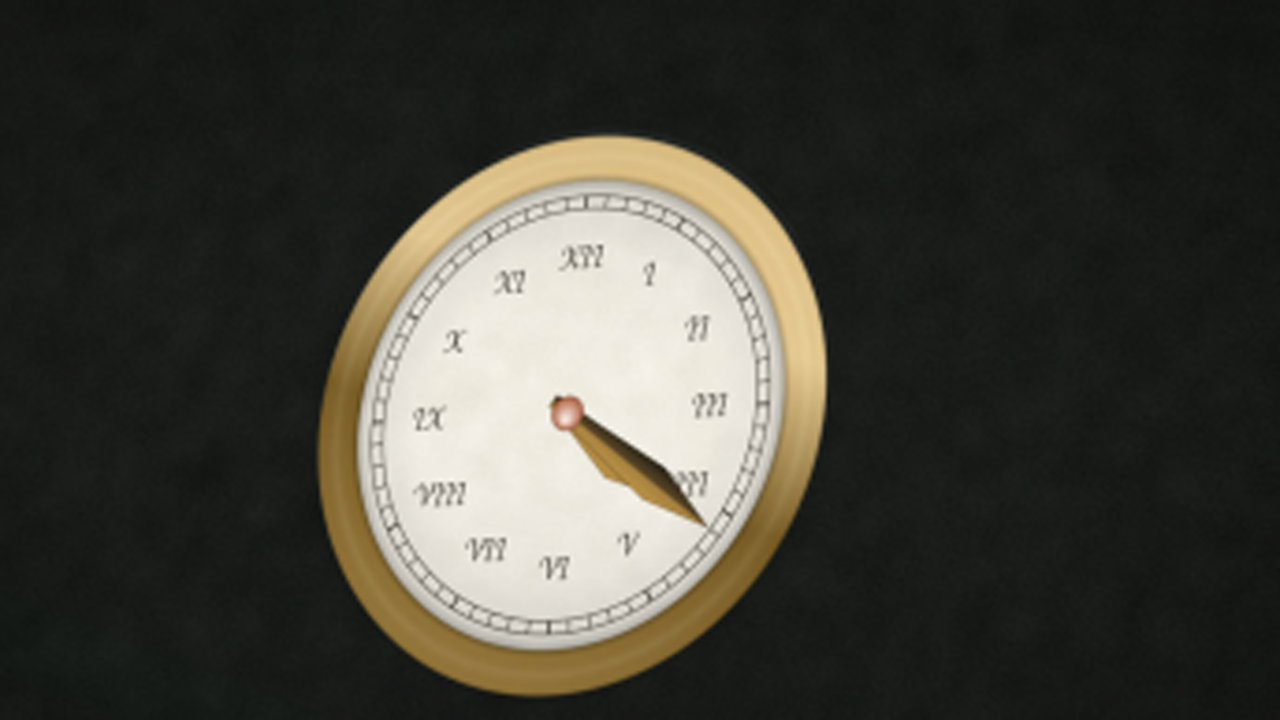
4:21
